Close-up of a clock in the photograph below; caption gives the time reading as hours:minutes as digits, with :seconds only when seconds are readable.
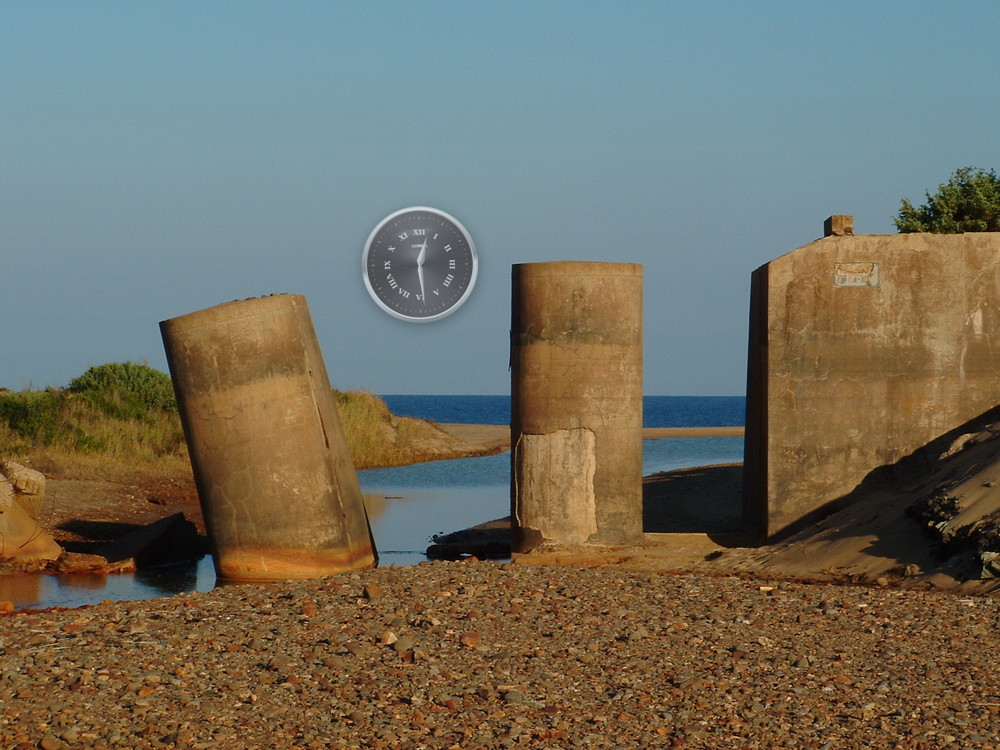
12:29
